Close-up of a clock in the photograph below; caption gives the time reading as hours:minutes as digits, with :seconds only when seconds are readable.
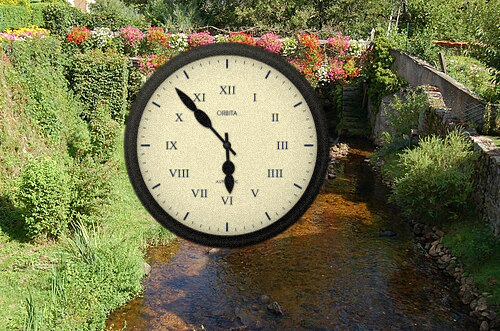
5:53
